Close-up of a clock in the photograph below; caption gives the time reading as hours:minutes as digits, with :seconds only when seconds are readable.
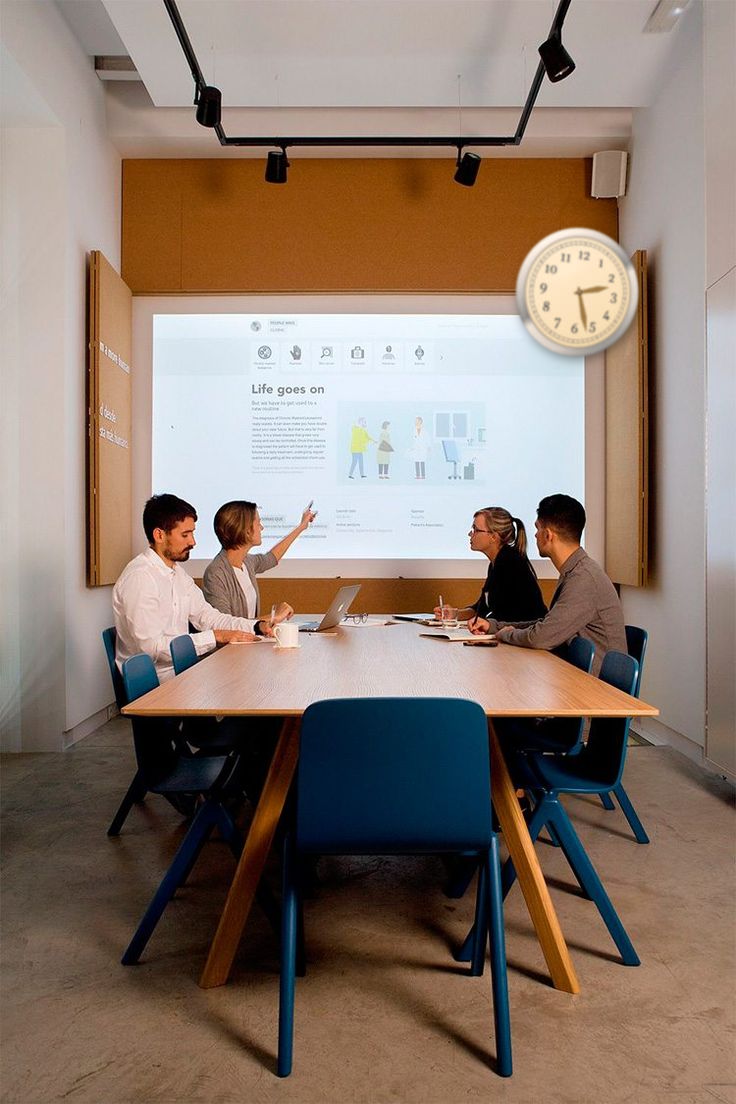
2:27
